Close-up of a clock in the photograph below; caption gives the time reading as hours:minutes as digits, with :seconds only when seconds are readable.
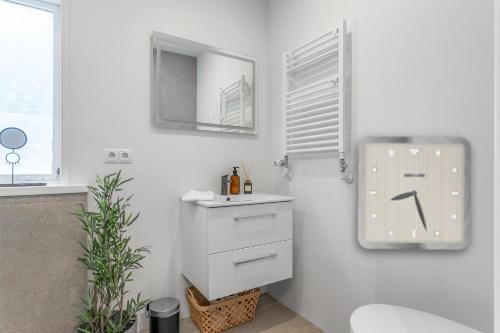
8:27
